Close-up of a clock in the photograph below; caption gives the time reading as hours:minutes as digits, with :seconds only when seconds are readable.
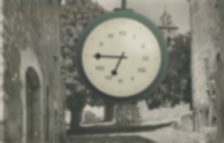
6:45
